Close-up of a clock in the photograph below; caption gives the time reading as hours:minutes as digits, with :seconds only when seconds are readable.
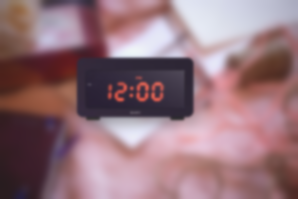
12:00
